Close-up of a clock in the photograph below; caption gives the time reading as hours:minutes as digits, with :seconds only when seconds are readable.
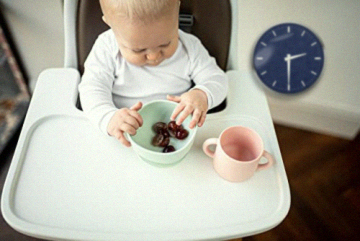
2:30
